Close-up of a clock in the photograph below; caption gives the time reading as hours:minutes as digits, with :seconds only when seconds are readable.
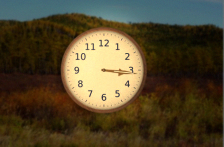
3:16
